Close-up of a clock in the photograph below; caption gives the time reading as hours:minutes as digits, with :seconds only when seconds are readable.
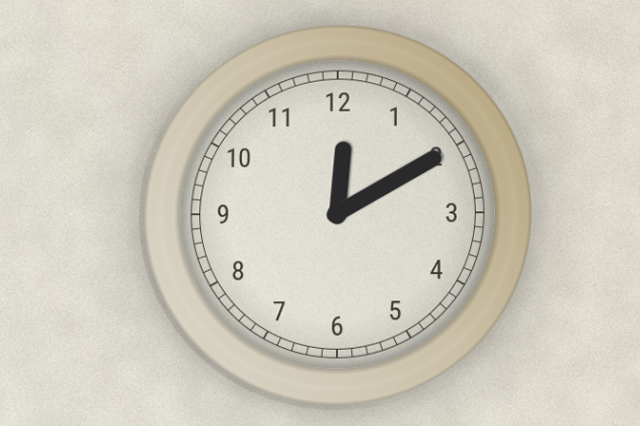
12:10
